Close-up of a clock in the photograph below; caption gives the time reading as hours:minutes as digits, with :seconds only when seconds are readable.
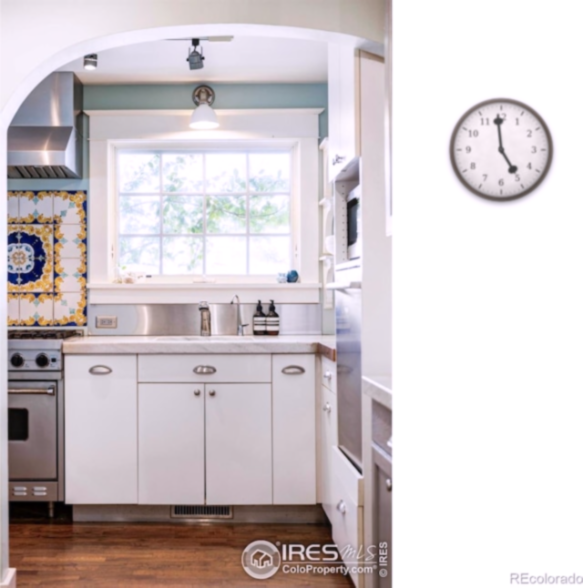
4:59
